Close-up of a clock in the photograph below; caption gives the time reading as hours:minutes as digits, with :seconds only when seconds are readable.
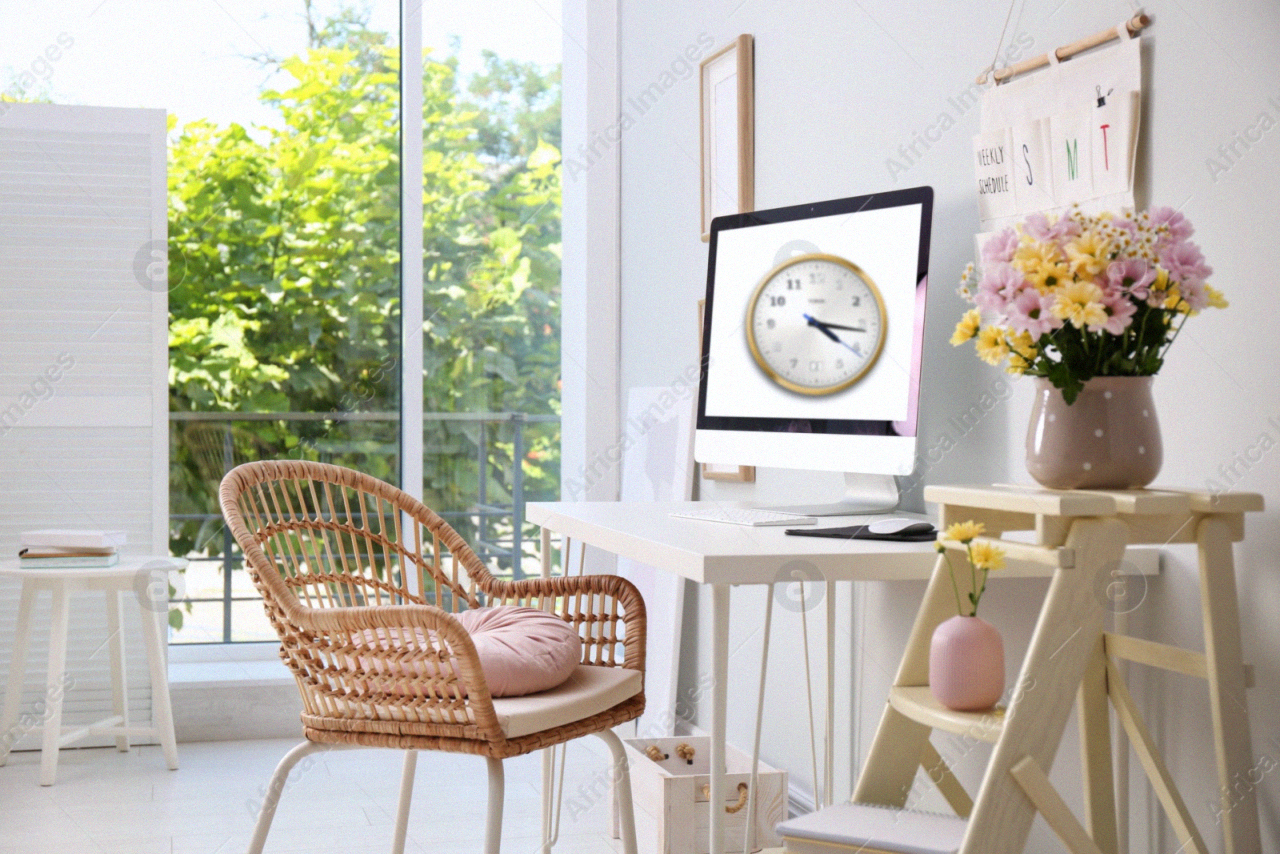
4:16:21
